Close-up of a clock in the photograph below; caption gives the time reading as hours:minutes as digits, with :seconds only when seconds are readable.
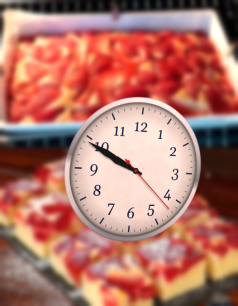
9:49:22
